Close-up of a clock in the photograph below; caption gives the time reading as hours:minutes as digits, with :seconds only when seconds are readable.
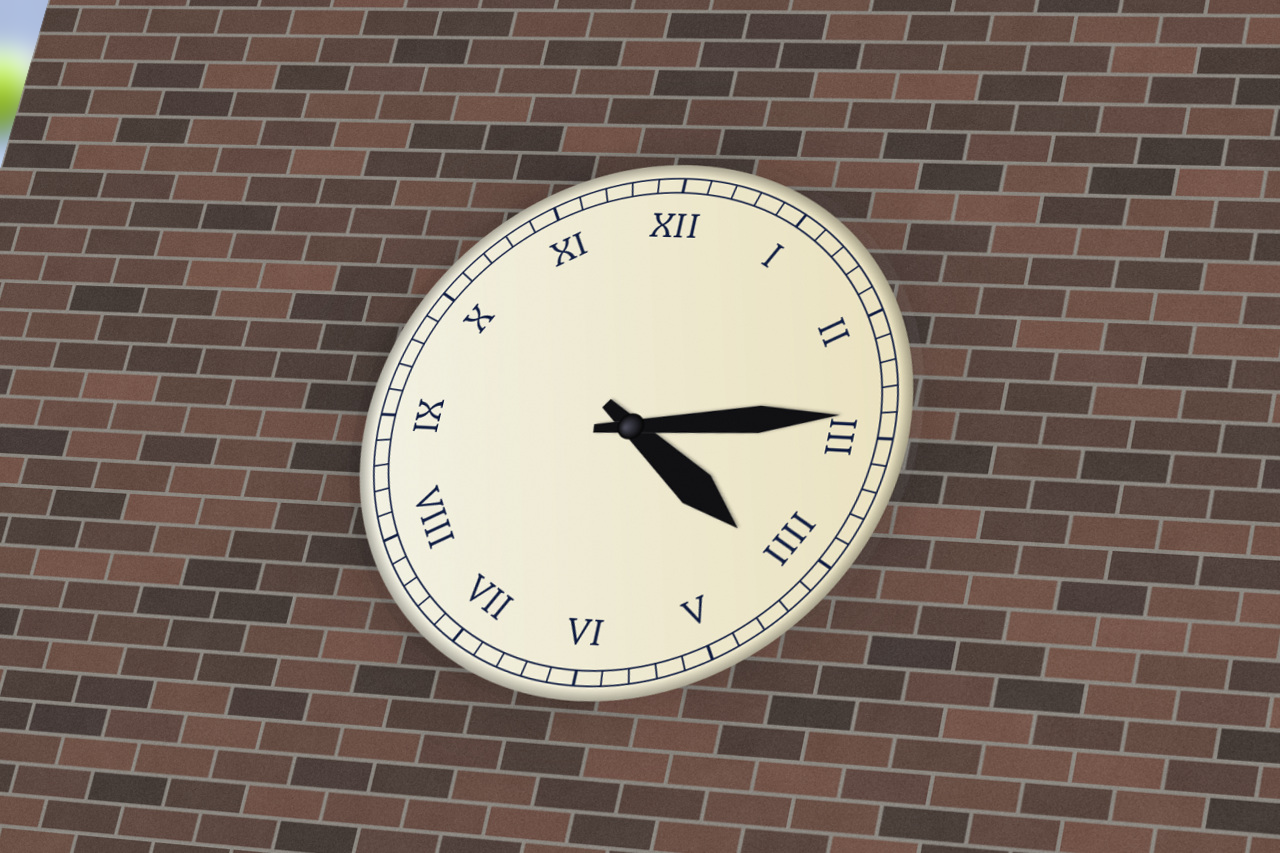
4:14
